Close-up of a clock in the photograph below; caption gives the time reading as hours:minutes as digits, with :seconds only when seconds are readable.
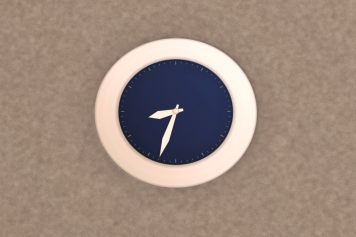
8:33
